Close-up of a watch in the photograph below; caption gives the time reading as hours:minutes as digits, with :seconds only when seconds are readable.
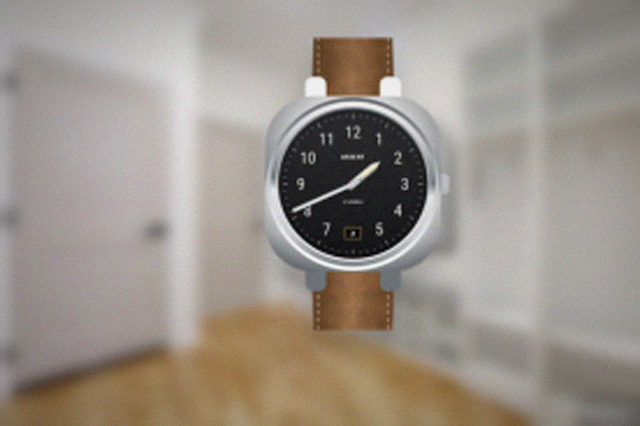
1:41
